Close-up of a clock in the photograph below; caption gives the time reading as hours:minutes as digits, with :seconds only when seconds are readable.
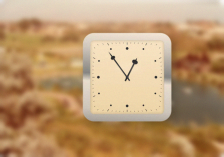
12:54
